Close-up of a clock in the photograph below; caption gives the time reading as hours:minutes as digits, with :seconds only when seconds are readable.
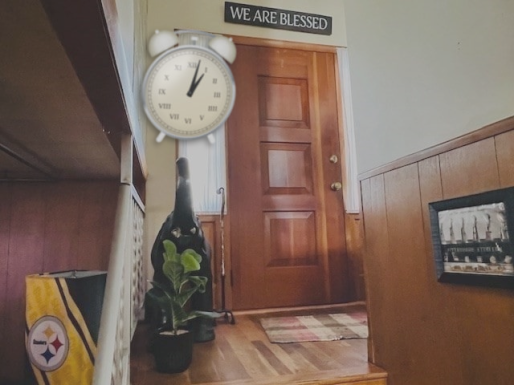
1:02
